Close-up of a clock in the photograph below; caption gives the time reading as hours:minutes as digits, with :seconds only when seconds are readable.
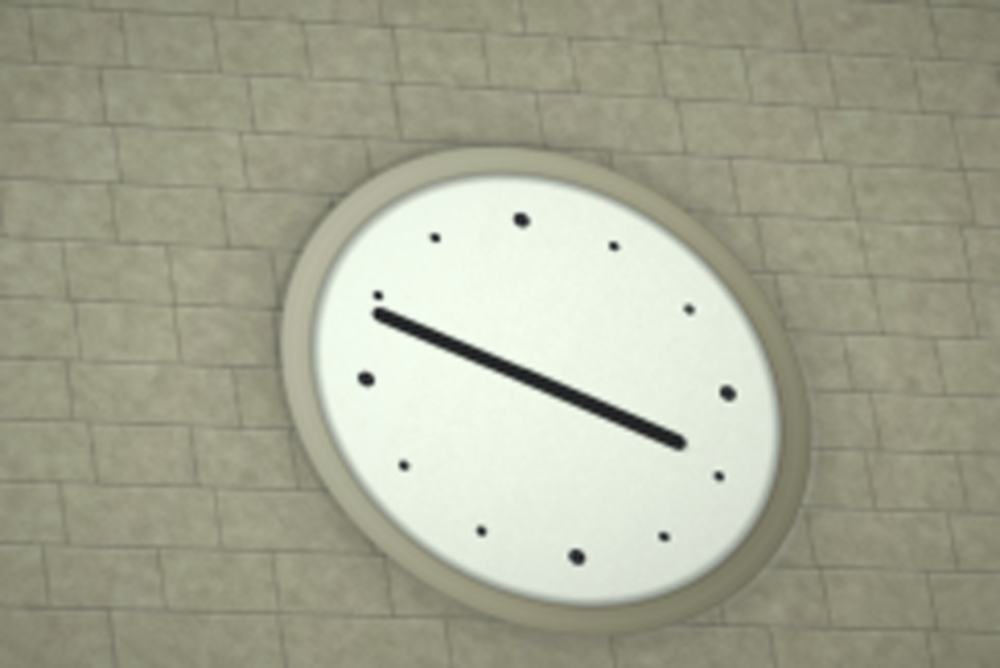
3:49
